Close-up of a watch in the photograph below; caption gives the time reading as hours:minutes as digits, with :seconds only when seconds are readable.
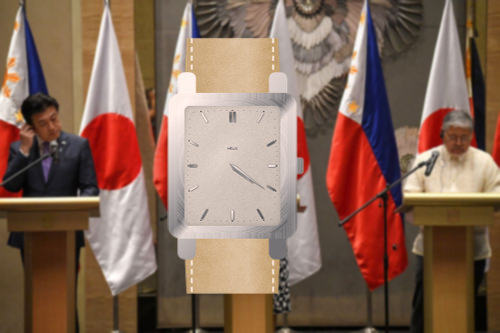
4:21
